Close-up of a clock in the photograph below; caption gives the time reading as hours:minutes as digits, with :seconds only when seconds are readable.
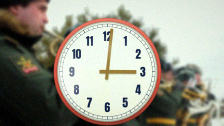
3:01
